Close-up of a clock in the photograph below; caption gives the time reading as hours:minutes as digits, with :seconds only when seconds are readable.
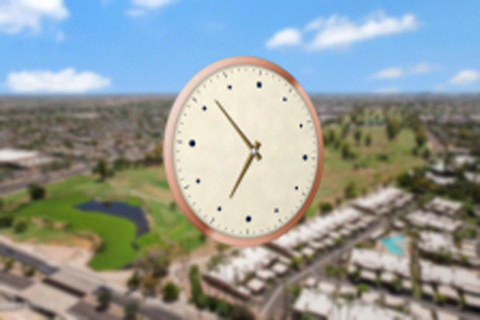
6:52
